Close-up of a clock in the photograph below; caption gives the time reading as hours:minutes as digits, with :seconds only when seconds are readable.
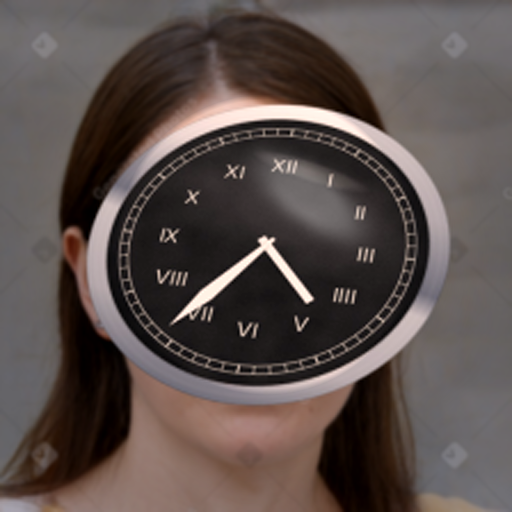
4:36
